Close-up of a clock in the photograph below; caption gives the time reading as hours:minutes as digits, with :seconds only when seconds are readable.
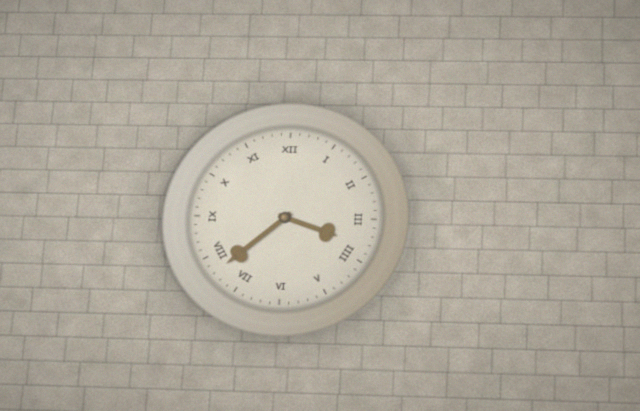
3:38
